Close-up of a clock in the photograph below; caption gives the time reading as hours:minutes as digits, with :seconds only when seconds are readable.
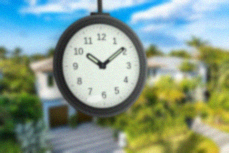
10:09
